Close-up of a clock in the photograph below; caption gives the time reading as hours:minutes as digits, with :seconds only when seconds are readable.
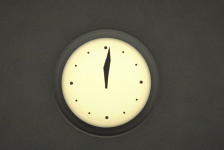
12:01
